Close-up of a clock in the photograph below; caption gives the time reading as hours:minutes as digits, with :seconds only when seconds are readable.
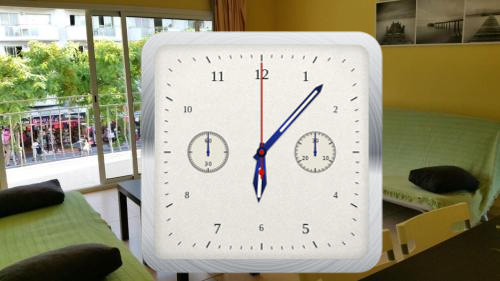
6:07
